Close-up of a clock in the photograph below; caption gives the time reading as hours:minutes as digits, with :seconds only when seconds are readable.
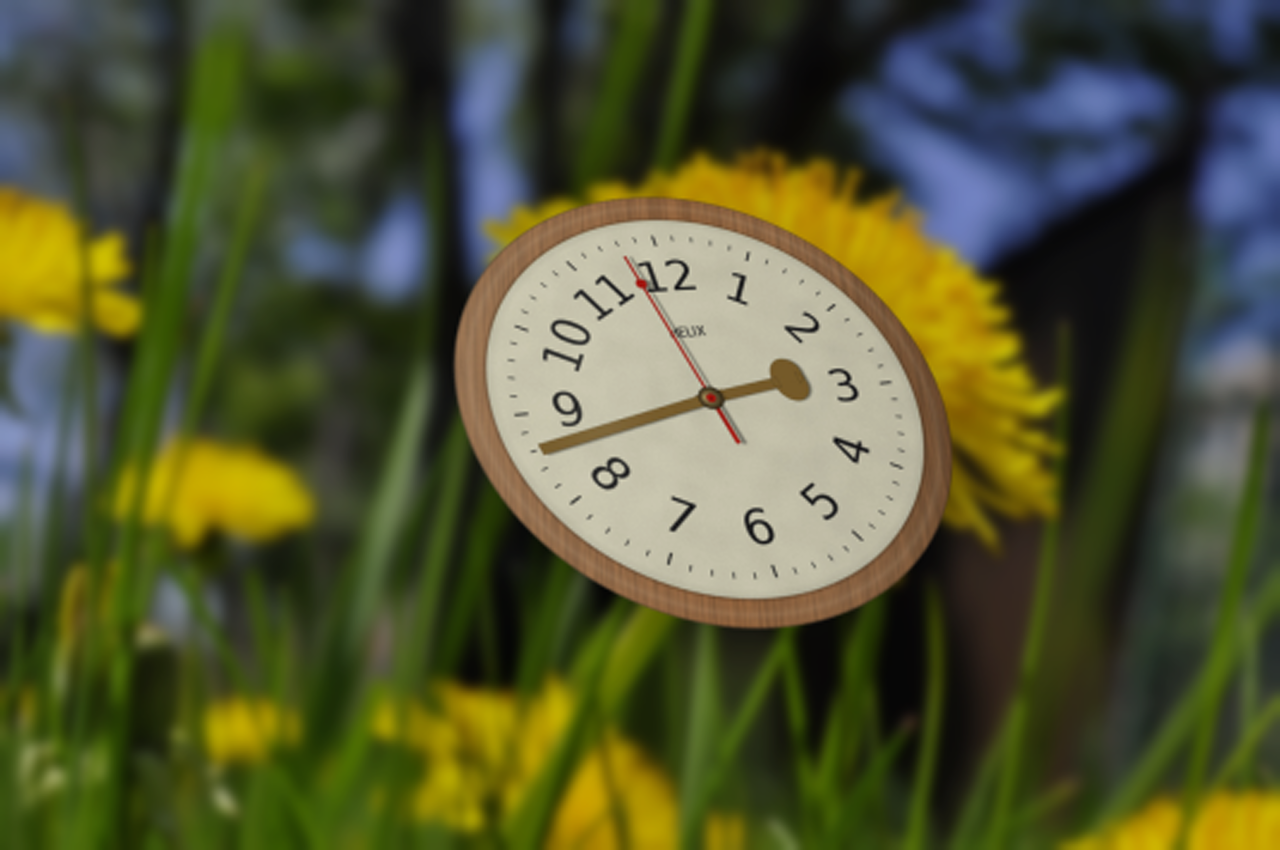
2:42:58
